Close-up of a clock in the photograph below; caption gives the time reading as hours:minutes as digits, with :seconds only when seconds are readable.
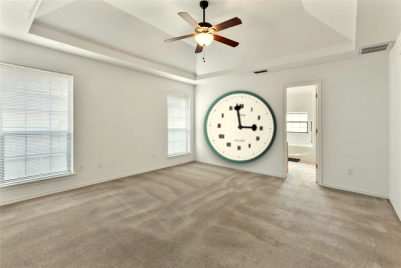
2:58
